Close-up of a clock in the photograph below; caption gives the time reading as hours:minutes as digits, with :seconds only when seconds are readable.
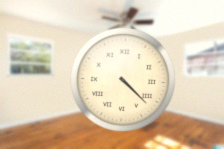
4:22
